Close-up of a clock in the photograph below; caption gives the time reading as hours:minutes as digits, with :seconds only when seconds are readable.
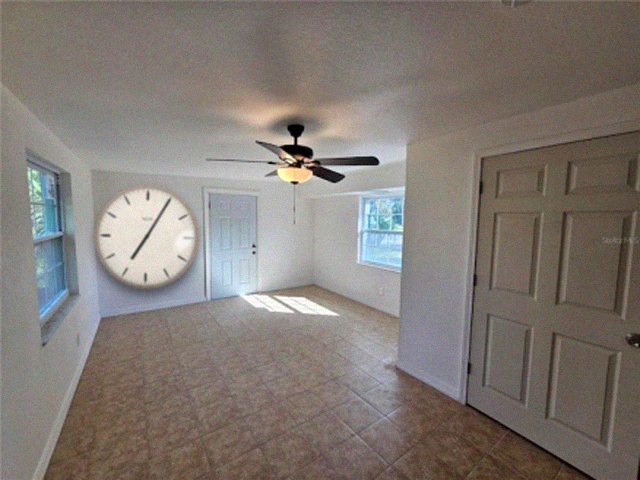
7:05
